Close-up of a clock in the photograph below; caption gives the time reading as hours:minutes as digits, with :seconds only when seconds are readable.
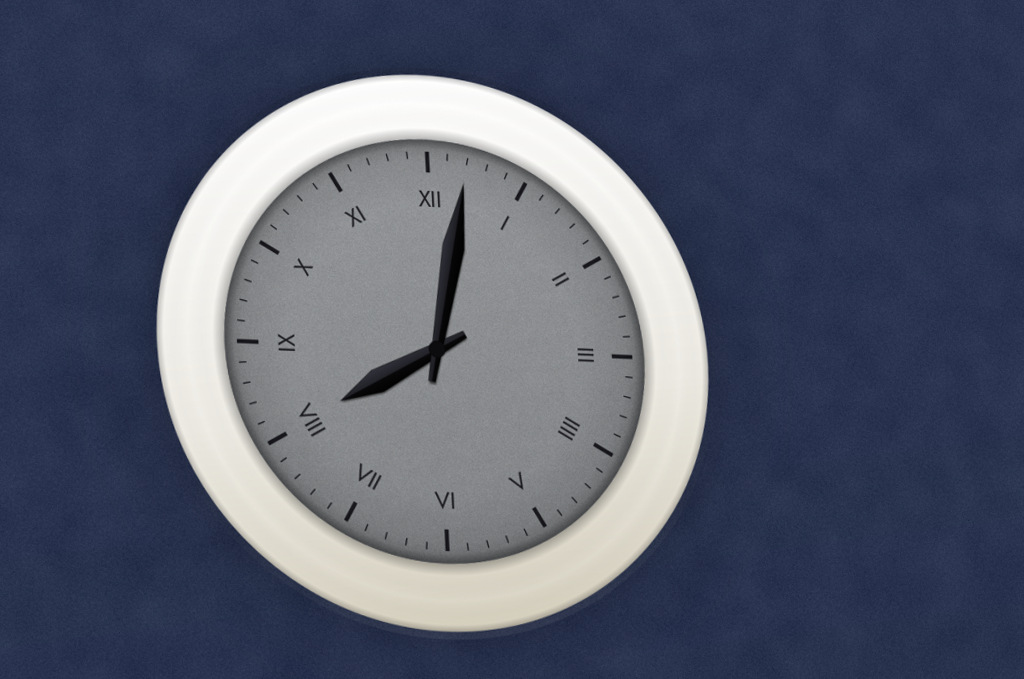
8:02
